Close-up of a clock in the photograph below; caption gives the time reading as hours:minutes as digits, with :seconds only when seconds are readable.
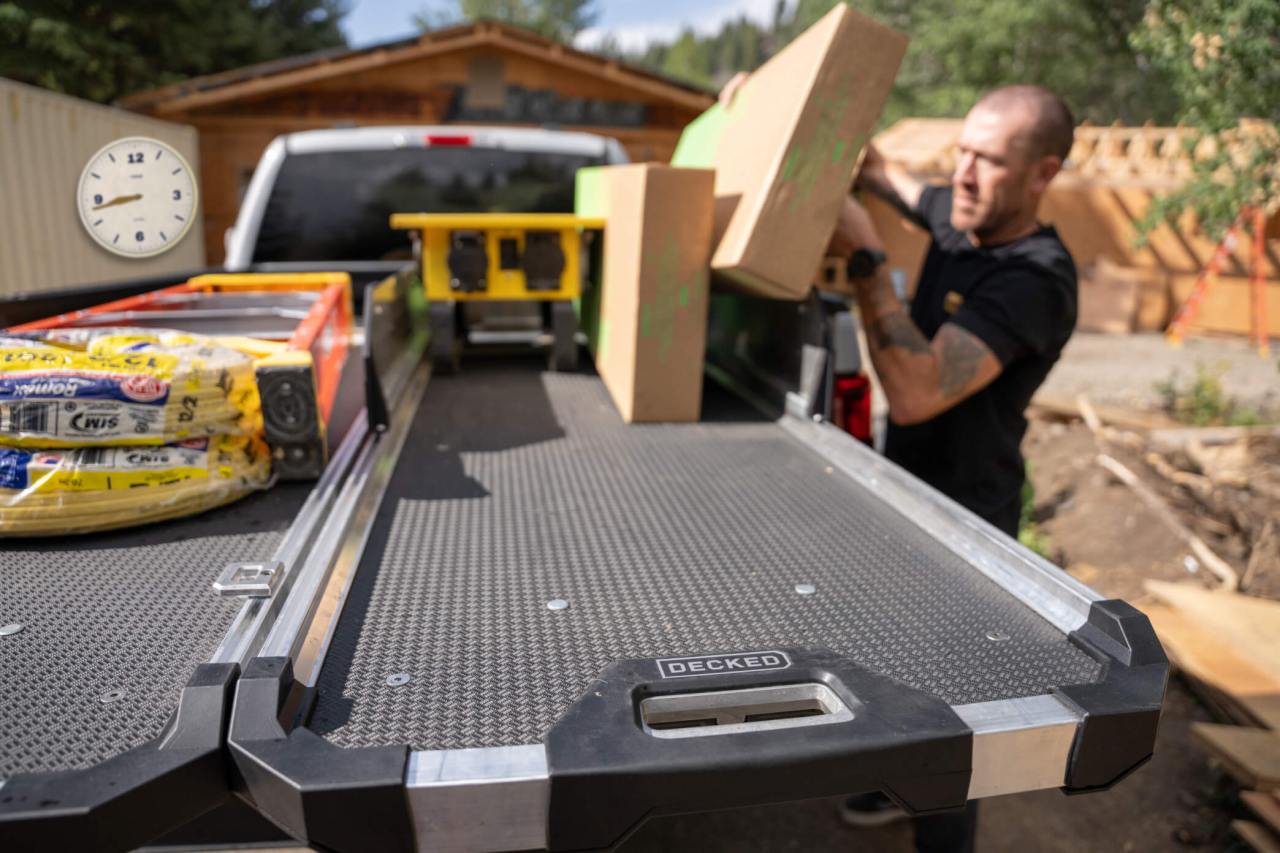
8:43
